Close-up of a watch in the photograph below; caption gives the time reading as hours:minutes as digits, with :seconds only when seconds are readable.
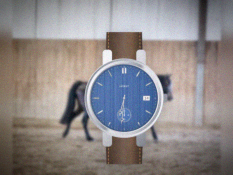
6:31
